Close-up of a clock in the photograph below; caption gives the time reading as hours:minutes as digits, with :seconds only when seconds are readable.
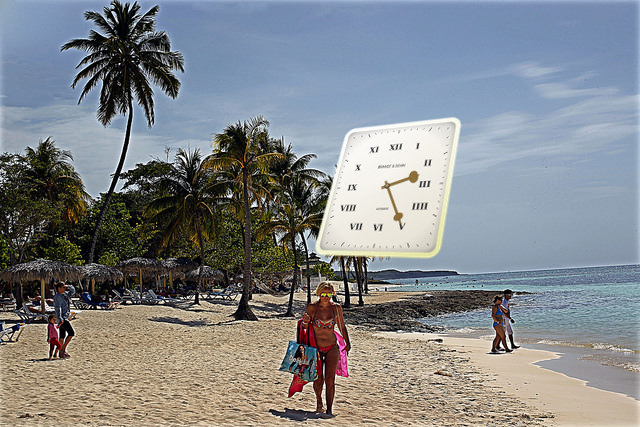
2:25
